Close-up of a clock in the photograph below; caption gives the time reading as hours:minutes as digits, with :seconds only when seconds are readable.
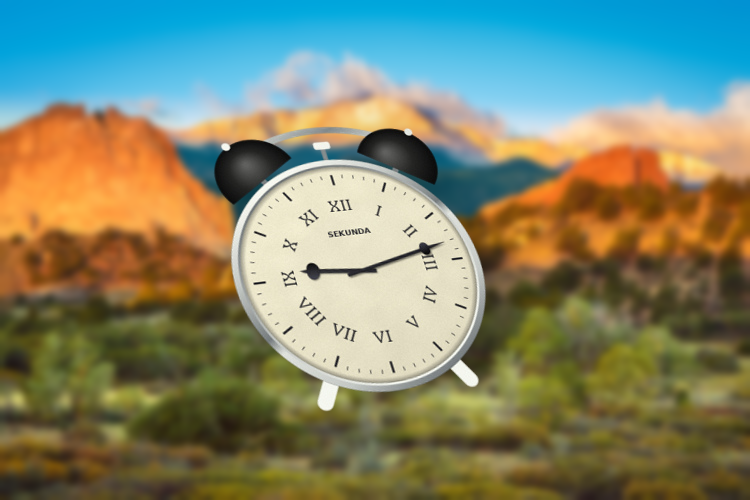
9:13
